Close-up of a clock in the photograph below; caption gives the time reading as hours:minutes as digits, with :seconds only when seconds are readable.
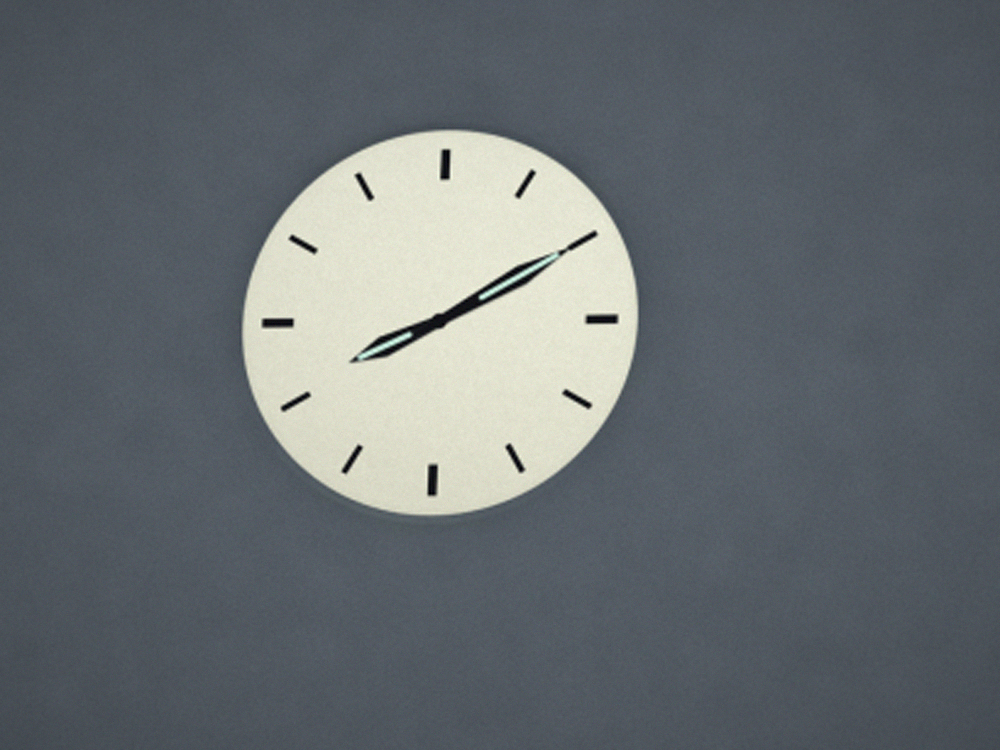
8:10
